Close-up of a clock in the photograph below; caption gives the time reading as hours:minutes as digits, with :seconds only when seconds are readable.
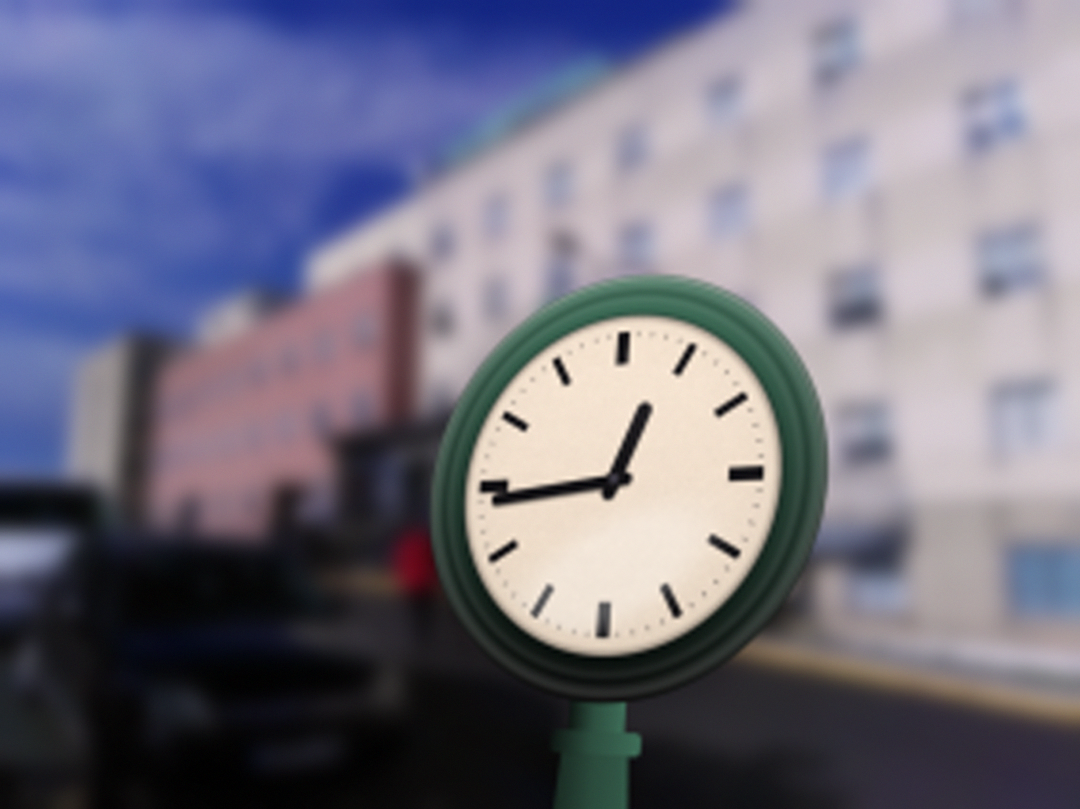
12:44
